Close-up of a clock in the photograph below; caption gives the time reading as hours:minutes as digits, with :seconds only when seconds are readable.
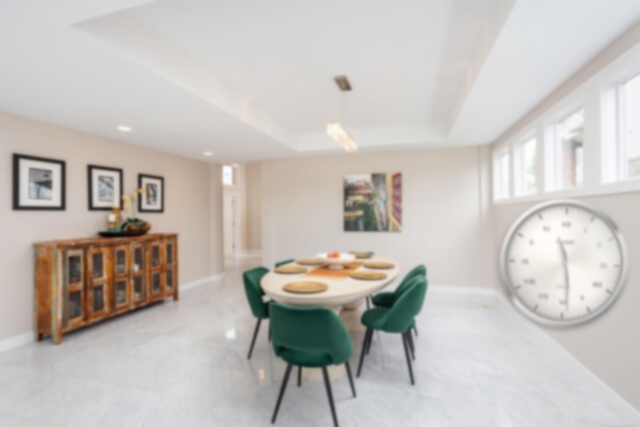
11:29
